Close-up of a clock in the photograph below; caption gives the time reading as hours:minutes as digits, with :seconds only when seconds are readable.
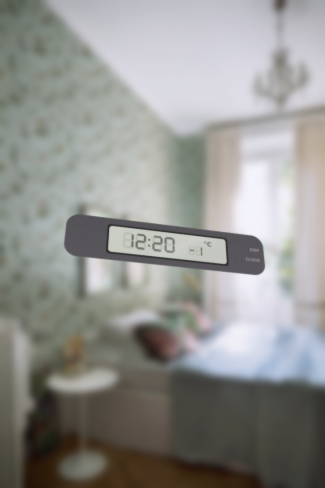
12:20
